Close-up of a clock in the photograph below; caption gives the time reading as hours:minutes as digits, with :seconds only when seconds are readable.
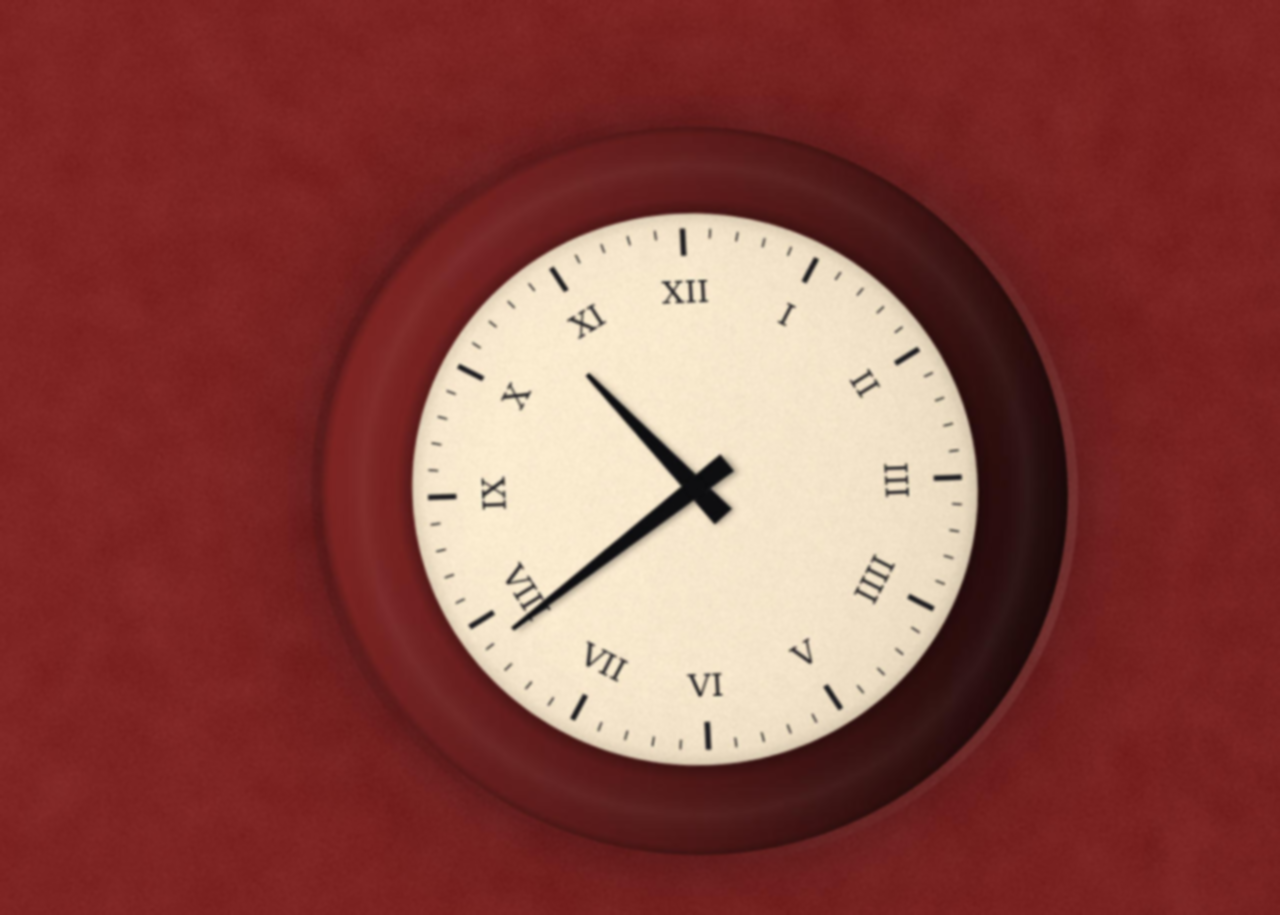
10:39
